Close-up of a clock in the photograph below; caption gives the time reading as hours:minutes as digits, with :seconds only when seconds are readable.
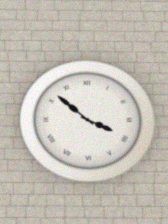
3:52
